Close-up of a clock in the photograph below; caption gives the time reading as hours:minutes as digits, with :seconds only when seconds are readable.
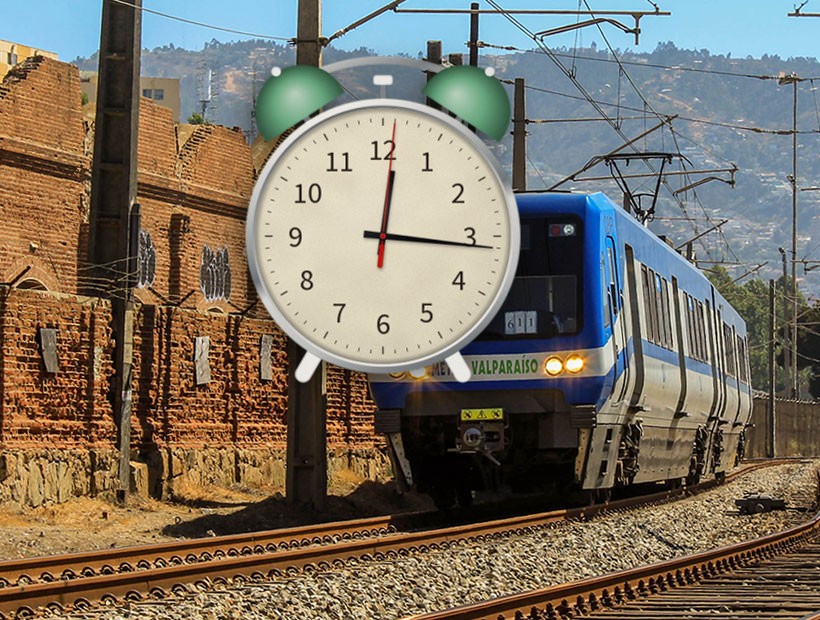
12:16:01
